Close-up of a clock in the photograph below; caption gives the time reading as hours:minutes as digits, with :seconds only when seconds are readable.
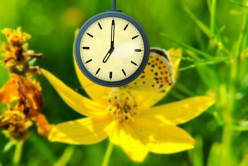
7:00
